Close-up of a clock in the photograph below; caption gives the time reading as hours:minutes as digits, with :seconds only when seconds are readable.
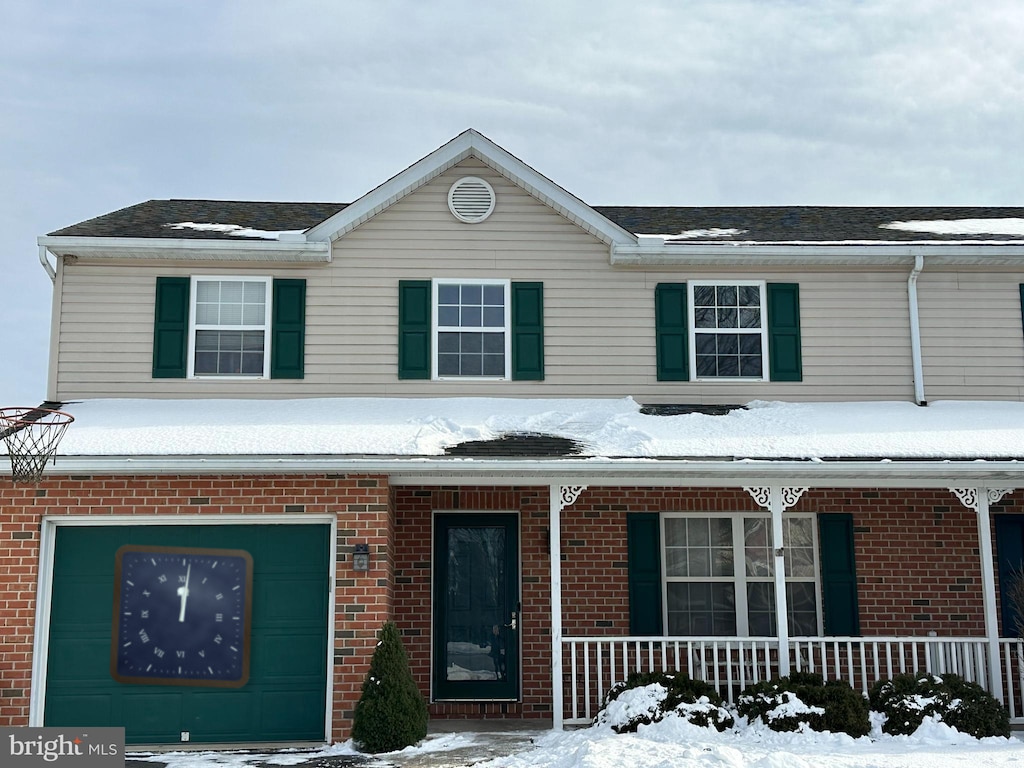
12:01
